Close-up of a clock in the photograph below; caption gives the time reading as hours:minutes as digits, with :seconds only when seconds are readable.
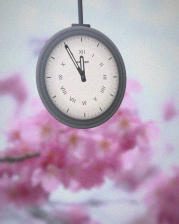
11:55
